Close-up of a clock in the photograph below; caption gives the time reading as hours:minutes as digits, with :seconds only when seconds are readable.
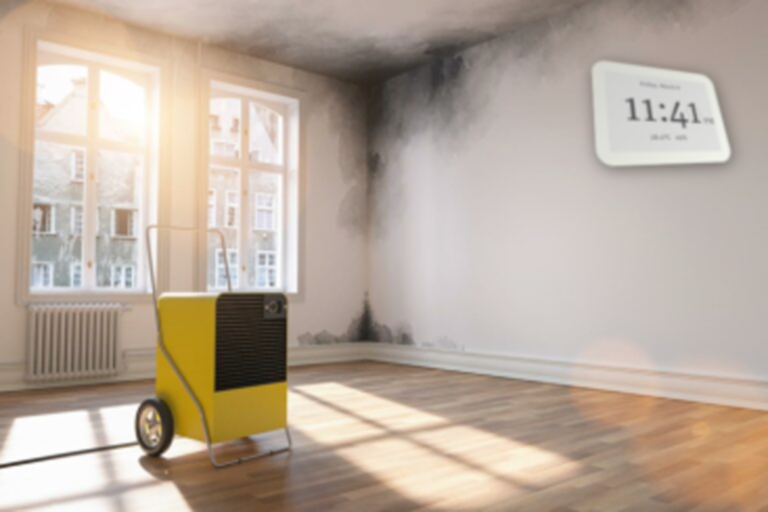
11:41
